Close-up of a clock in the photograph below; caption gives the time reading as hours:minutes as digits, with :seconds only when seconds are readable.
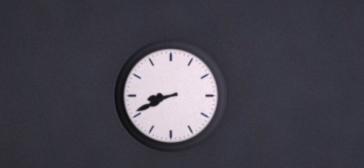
8:41
